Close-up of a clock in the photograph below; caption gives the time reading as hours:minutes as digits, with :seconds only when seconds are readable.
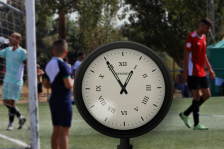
12:55
